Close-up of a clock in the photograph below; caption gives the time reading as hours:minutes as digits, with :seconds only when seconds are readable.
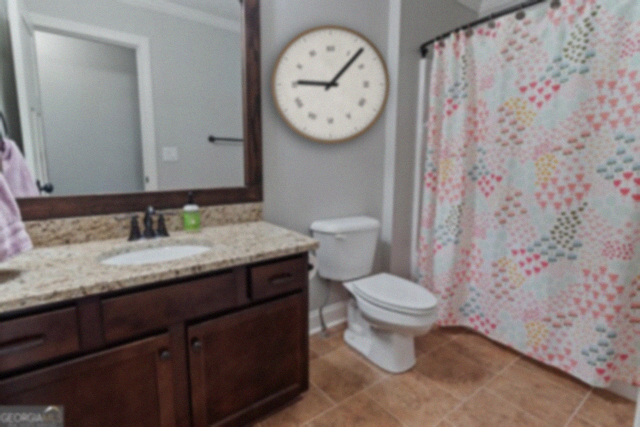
9:07
